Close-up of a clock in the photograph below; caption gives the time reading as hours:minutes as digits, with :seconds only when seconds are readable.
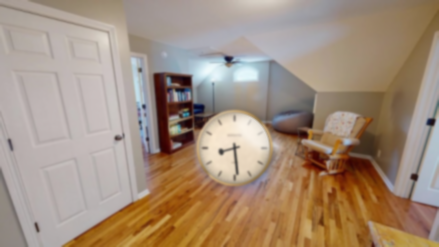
8:29
